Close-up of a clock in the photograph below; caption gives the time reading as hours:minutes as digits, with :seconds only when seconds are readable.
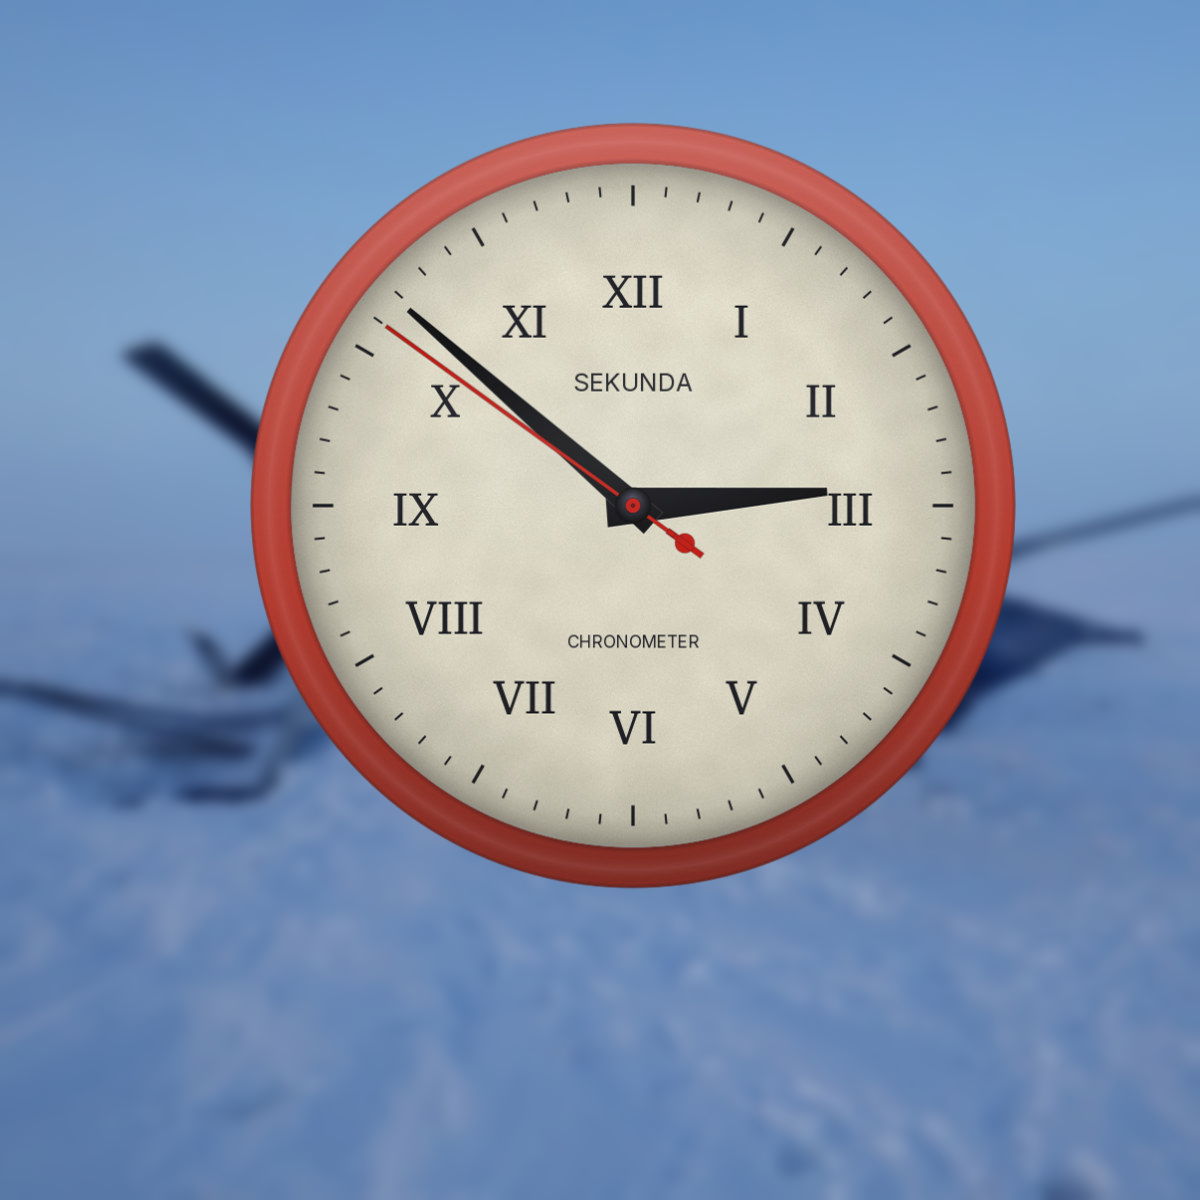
2:51:51
